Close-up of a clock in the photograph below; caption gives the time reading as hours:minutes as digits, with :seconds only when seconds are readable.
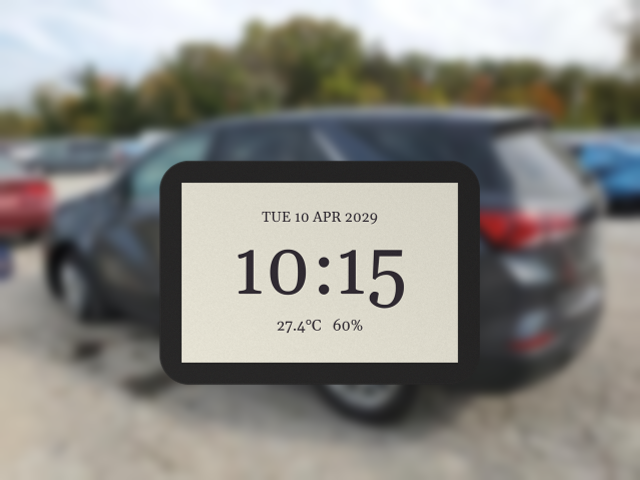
10:15
